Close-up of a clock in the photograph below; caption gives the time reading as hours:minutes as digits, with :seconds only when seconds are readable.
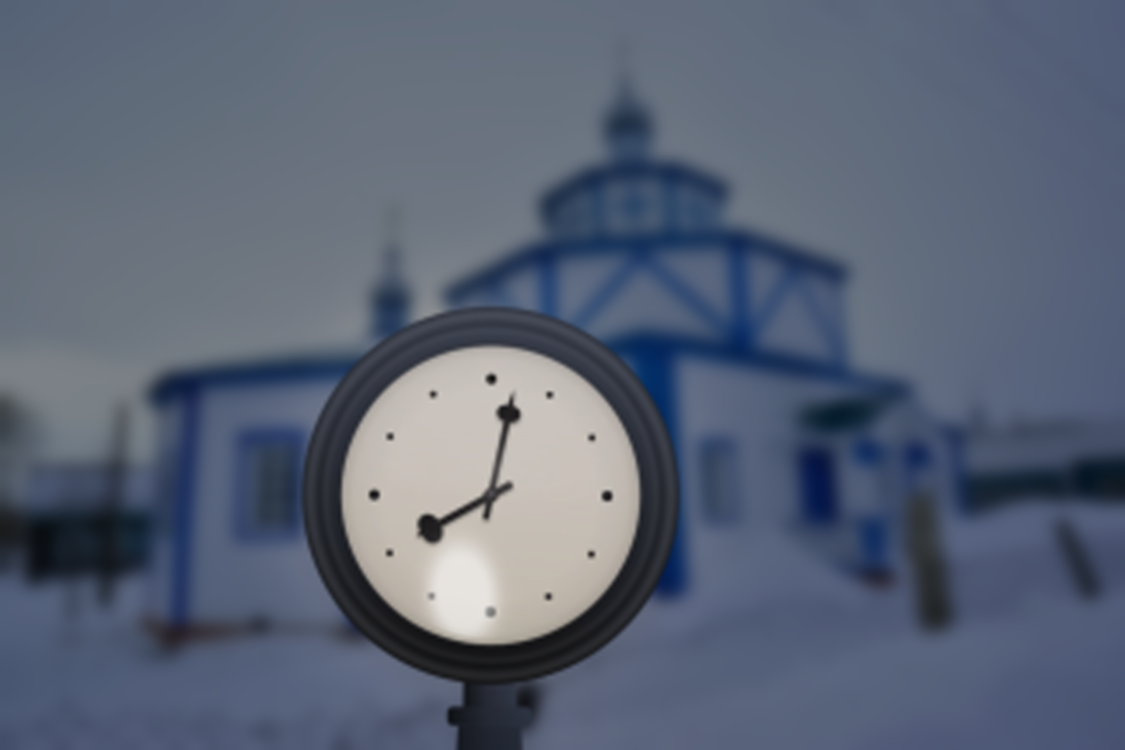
8:02
